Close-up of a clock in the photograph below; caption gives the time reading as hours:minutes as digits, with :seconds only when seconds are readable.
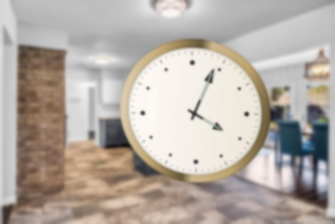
4:04
